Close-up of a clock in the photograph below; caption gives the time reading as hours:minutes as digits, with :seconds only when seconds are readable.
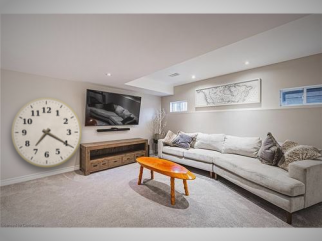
7:20
